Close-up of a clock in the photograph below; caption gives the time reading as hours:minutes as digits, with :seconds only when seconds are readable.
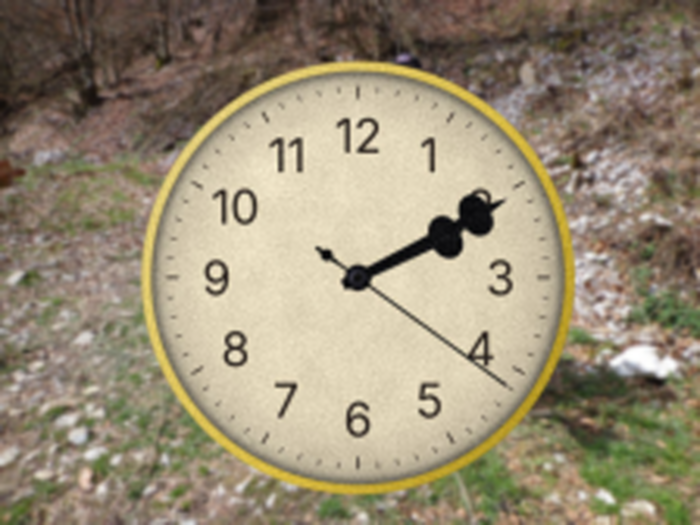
2:10:21
